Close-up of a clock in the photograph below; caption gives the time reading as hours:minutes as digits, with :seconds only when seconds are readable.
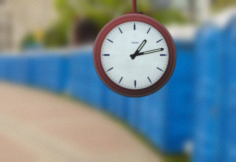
1:13
